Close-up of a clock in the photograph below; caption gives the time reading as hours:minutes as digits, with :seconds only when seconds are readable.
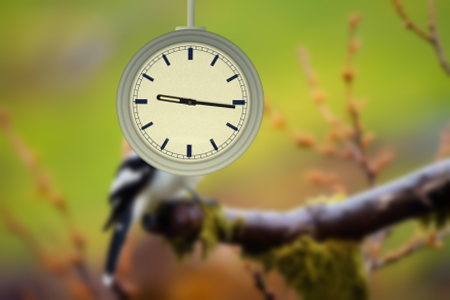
9:16
